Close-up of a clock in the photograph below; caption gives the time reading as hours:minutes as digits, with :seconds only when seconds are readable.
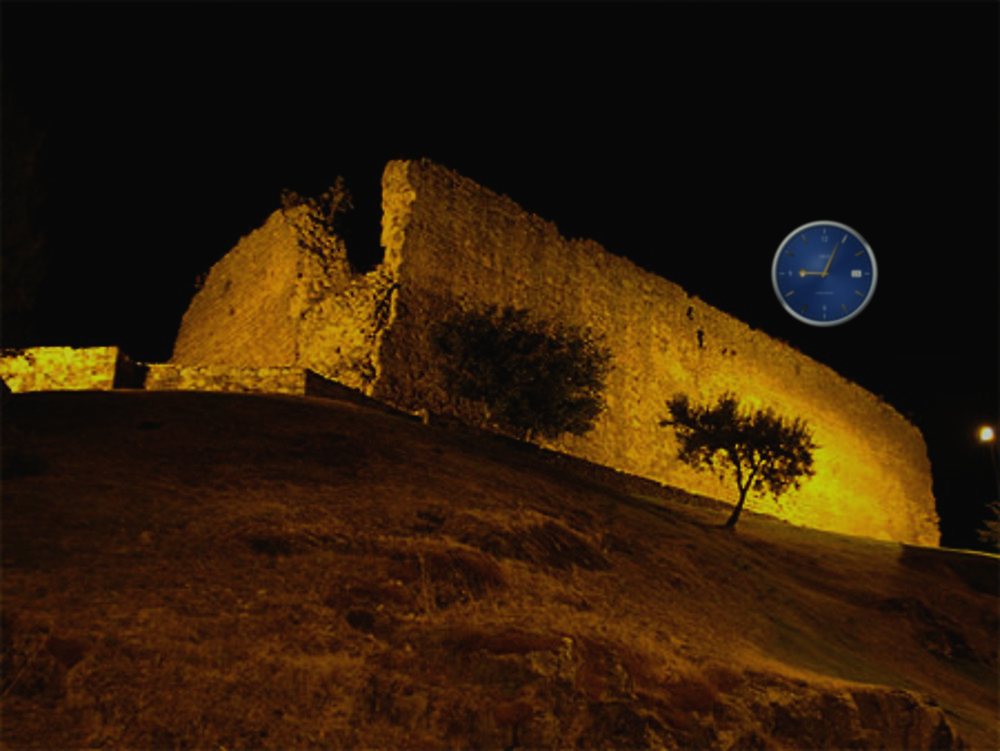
9:04
